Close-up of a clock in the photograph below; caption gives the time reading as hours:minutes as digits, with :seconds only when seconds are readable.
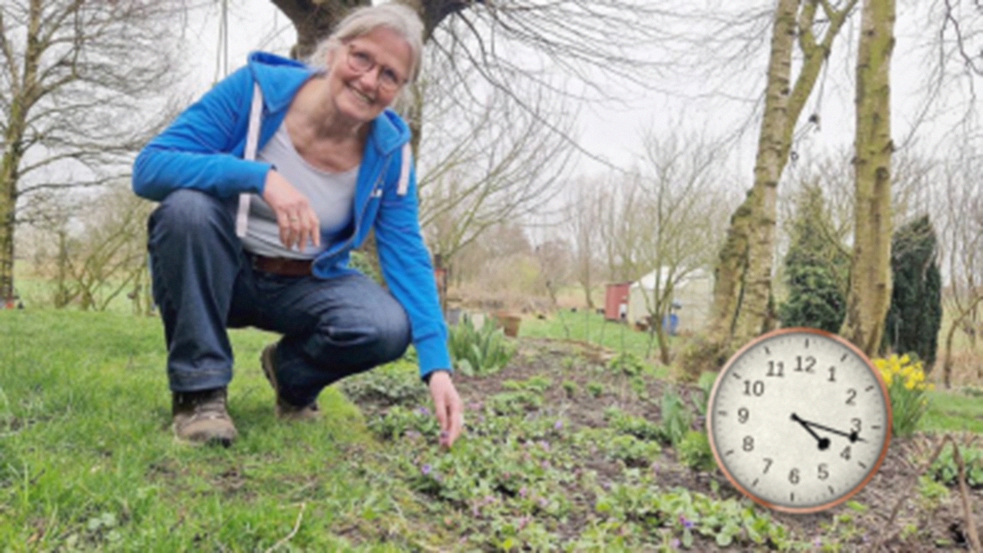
4:17
